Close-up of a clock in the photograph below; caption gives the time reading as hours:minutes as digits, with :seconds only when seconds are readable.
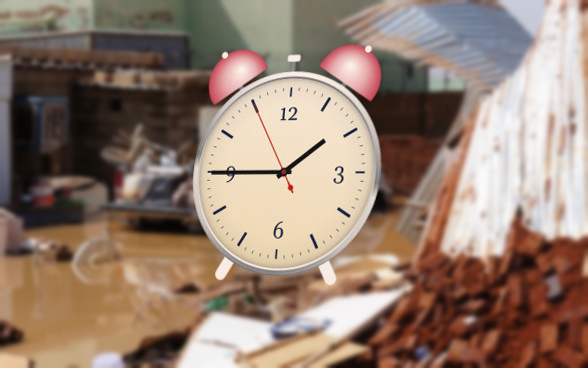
1:44:55
